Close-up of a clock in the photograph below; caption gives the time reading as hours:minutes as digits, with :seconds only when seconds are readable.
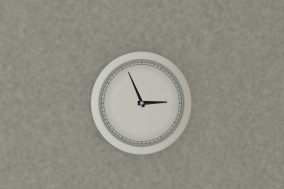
2:56
